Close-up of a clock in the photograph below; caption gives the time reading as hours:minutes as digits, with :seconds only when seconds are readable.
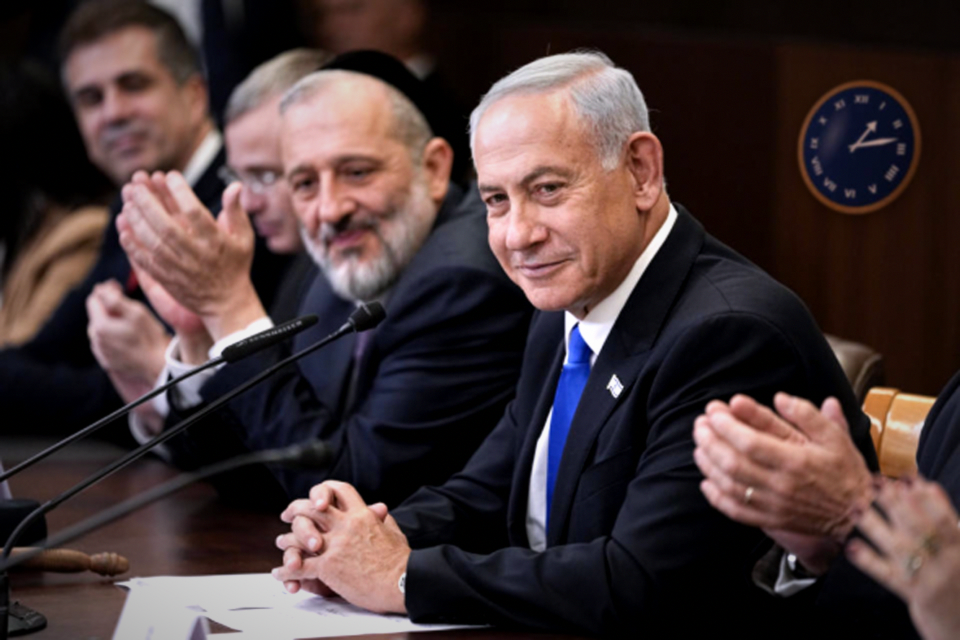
1:13
